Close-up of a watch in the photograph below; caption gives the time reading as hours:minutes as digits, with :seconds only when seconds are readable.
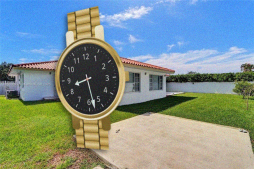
8:28
